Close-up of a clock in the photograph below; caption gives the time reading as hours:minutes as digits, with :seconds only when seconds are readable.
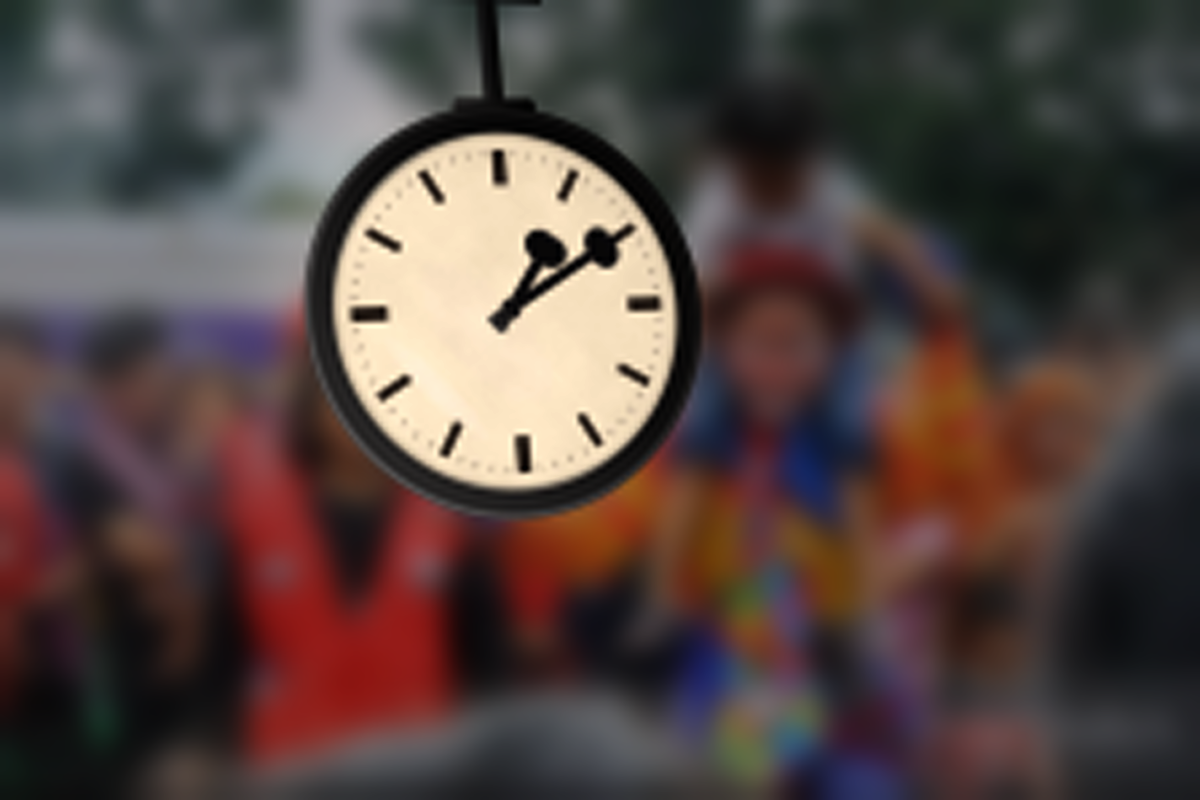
1:10
